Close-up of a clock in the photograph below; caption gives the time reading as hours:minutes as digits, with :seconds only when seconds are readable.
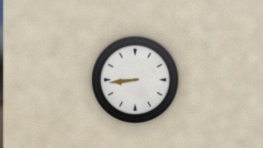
8:44
